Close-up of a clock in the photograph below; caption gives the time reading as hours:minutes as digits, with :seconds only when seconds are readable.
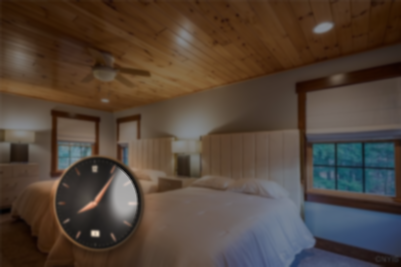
8:06
